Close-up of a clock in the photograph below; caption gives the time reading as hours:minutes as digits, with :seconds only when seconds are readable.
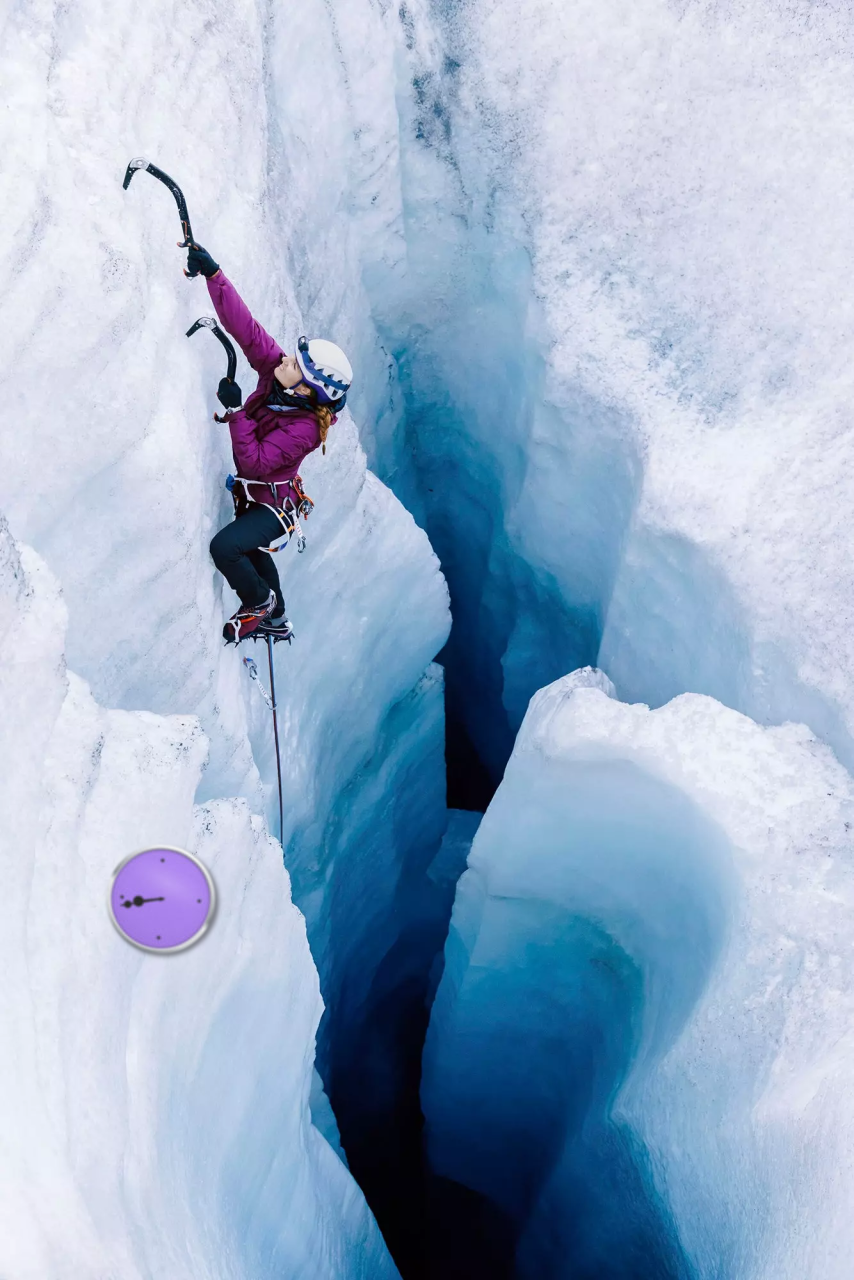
8:43
